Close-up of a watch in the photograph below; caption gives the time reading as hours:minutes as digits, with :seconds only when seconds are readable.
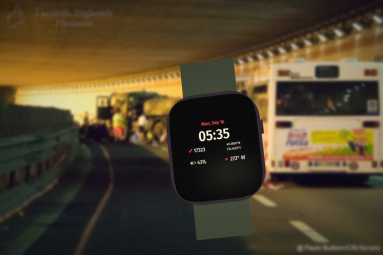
5:35
